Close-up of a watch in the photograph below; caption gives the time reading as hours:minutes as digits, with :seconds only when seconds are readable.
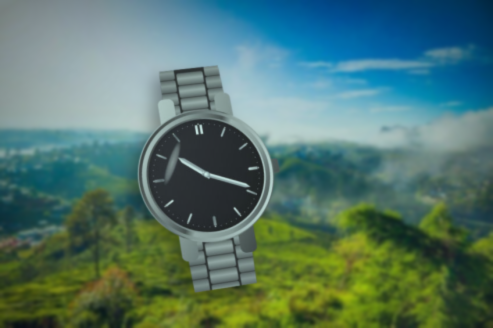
10:19
